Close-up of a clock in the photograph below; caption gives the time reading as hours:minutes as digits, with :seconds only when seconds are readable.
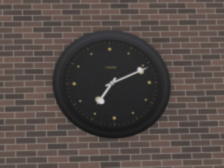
7:11
